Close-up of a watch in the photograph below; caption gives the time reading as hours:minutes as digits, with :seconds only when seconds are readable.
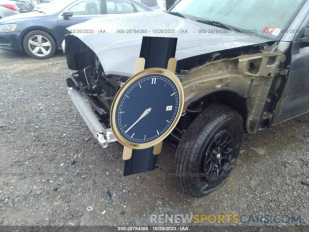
7:38
